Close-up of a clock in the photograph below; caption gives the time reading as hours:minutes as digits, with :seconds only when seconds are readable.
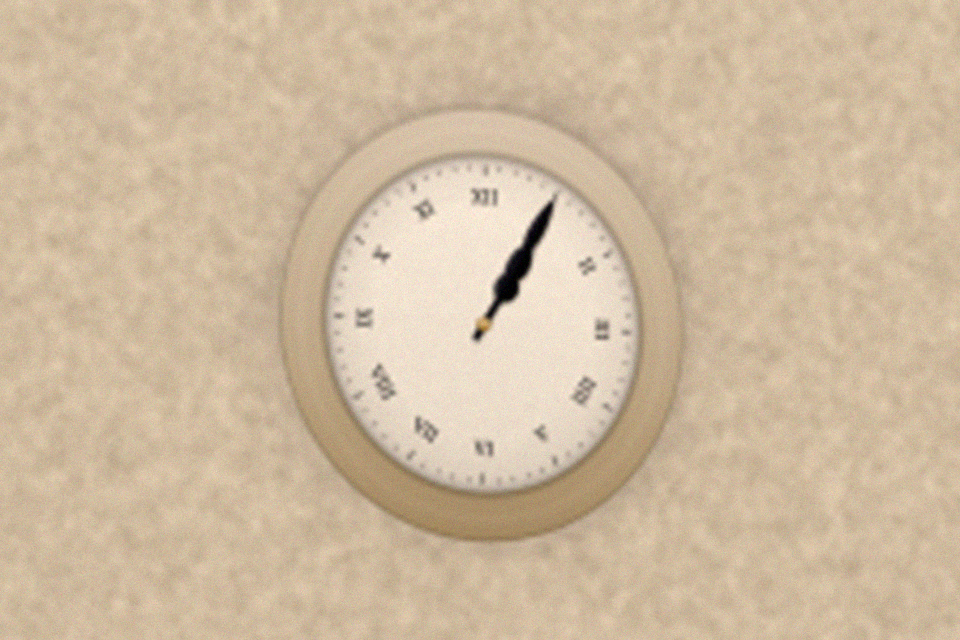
1:05
